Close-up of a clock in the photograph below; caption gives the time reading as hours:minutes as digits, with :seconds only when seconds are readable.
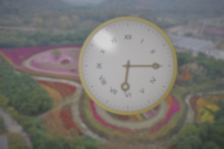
6:15
